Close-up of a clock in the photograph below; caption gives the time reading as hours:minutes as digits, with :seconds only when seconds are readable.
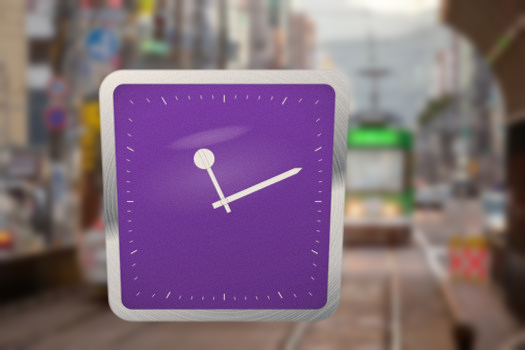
11:11
